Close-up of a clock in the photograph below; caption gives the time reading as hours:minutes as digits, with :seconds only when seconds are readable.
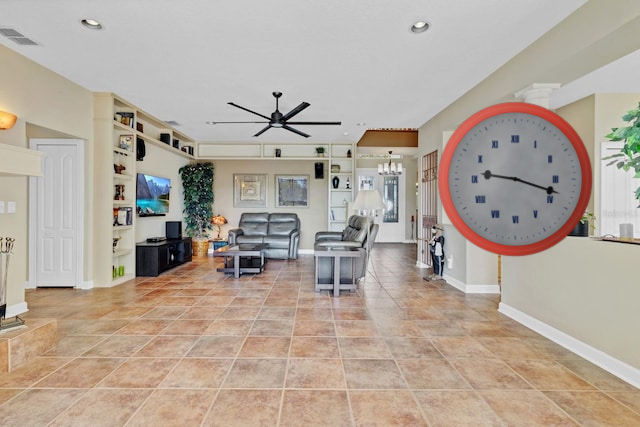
9:18
